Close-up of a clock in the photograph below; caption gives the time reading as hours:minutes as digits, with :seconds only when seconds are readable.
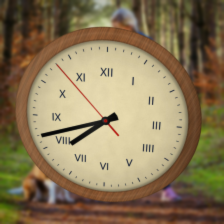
7:41:53
